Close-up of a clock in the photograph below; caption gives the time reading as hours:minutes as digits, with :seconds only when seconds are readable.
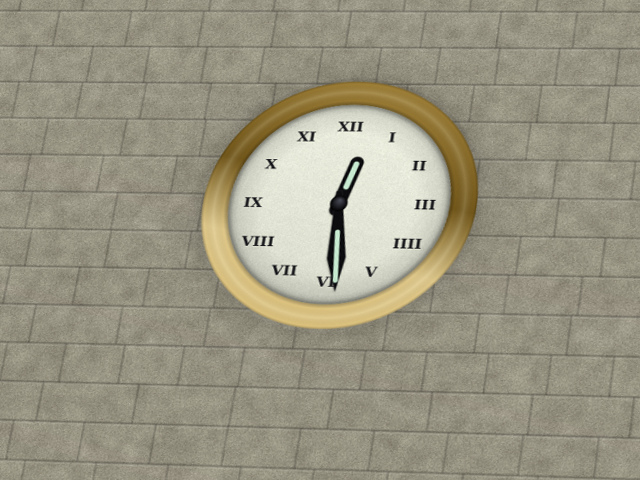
12:29
